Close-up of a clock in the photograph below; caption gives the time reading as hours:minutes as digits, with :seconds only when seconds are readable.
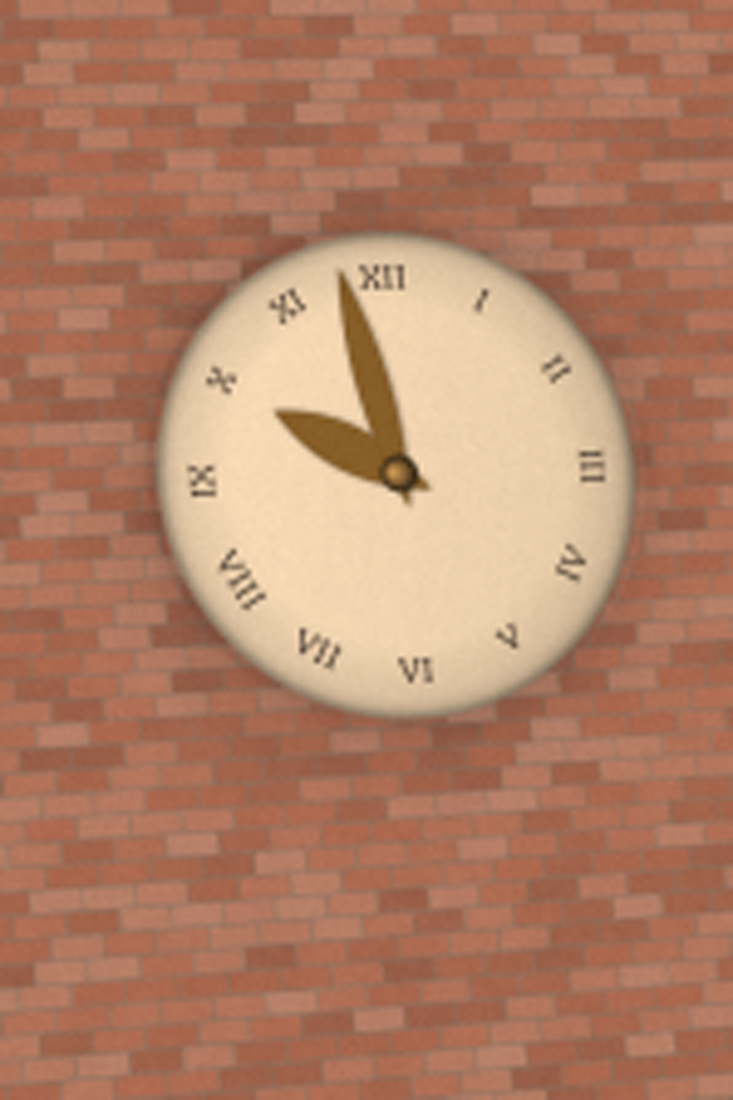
9:58
